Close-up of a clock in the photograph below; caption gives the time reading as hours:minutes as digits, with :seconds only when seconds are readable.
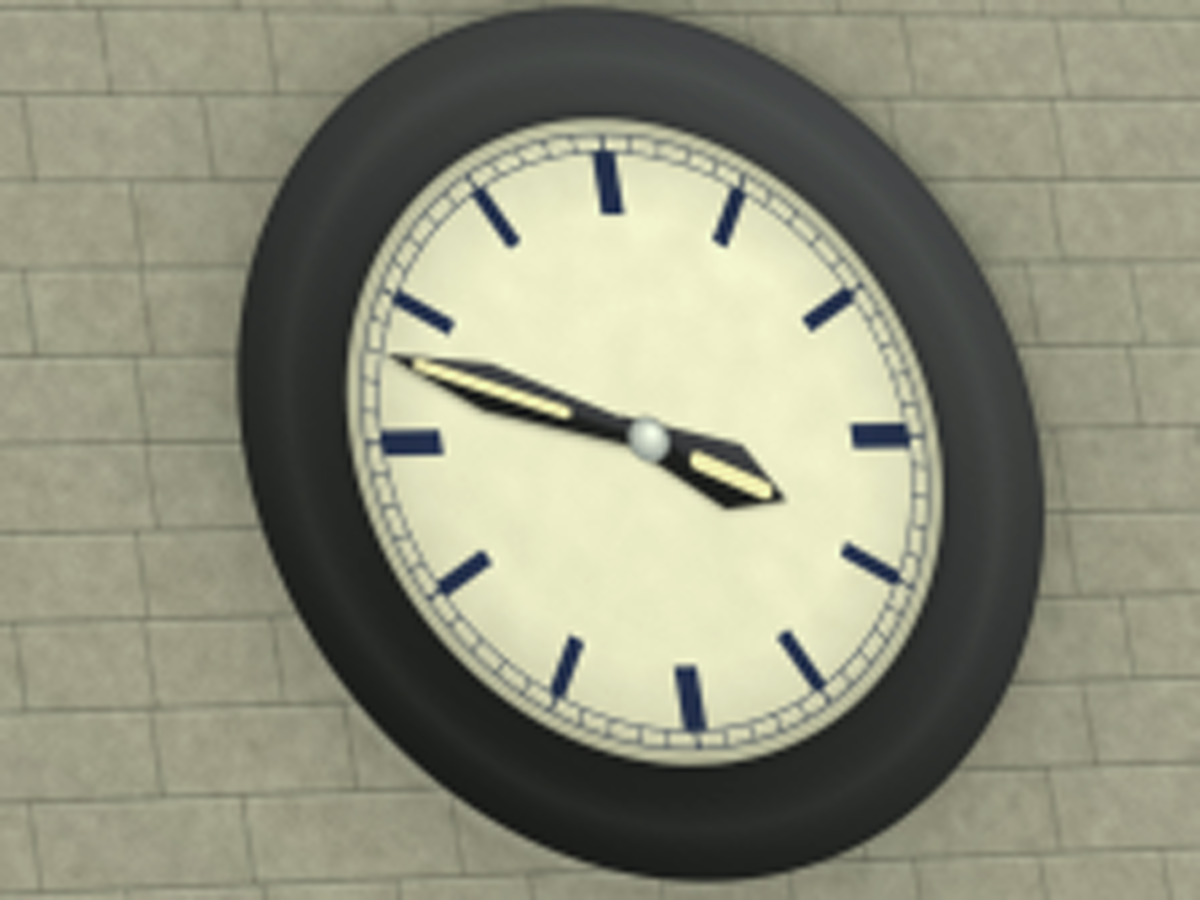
3:48
